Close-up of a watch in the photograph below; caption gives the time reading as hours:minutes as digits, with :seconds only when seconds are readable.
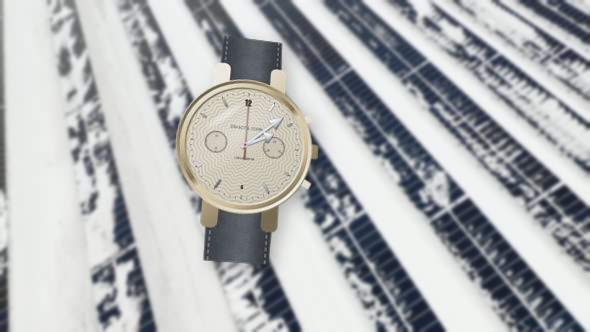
2:08
